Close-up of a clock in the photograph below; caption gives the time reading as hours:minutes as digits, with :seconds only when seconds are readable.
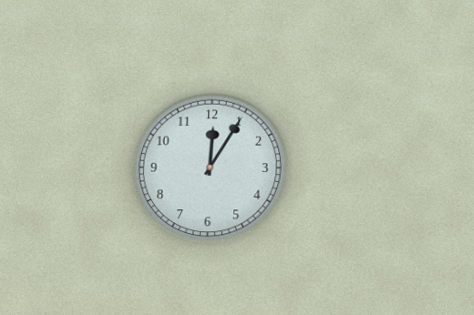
12:05
